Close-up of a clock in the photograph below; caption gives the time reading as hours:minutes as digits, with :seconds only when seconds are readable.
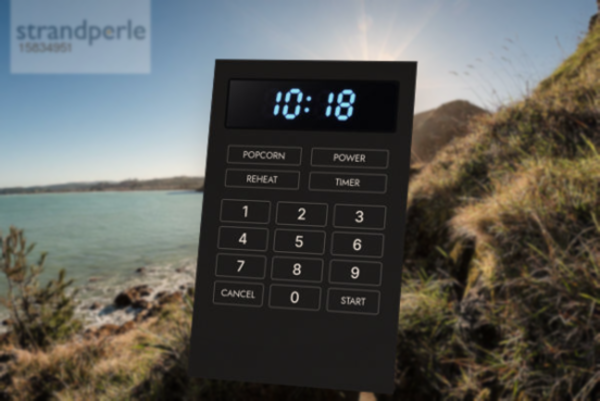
10:18
